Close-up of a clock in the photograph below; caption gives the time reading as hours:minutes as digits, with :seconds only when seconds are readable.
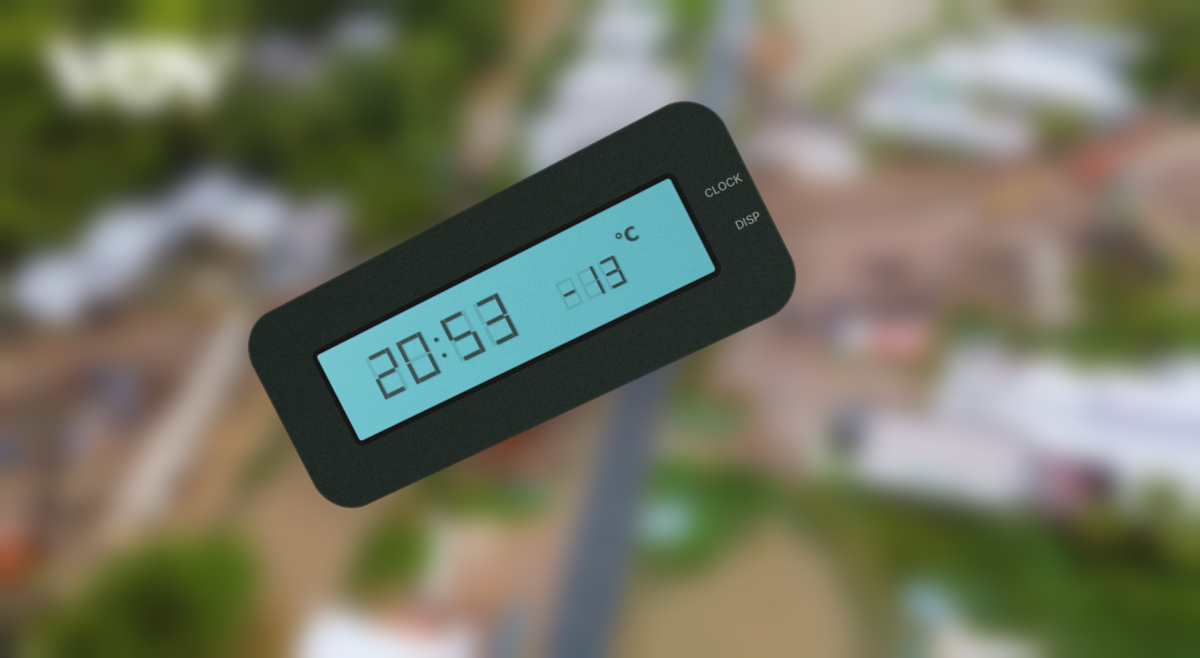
20:53
